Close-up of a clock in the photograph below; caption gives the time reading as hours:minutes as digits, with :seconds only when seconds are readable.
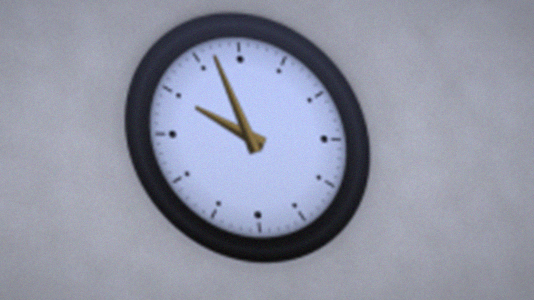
9:57
